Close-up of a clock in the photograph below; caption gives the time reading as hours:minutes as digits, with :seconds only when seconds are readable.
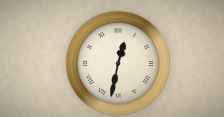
12:32
